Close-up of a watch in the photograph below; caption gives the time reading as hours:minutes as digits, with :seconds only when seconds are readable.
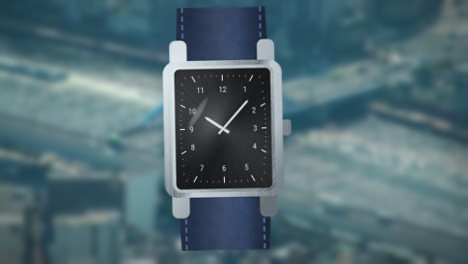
10:07
